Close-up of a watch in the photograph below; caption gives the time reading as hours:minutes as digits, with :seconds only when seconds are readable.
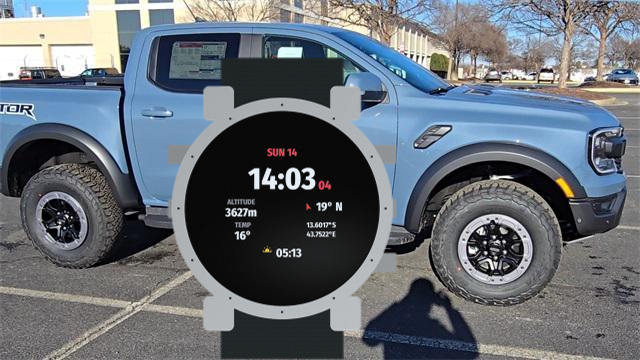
14:03:04
